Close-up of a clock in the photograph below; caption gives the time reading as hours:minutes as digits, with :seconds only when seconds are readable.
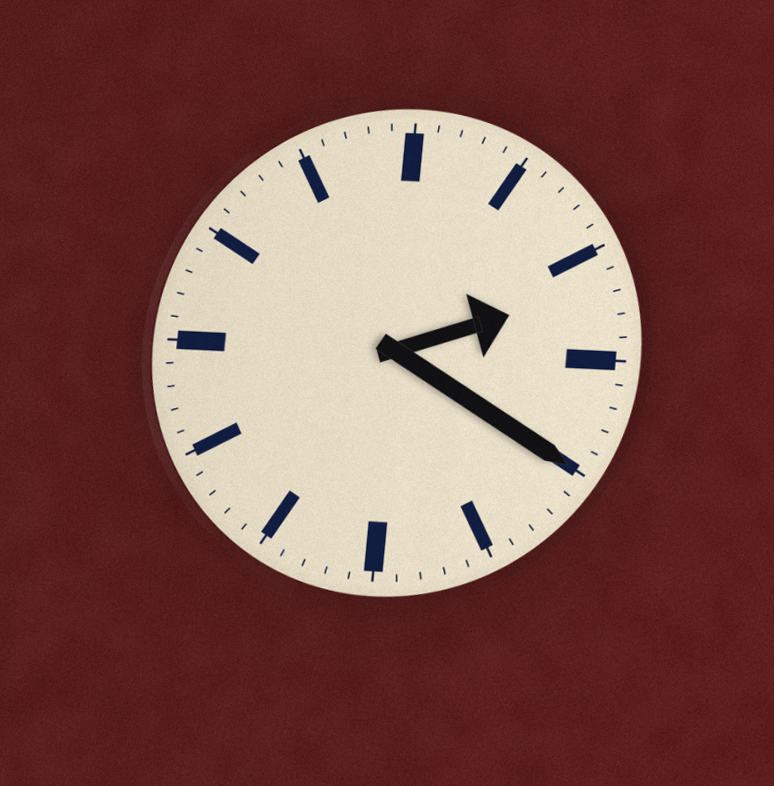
2:20
